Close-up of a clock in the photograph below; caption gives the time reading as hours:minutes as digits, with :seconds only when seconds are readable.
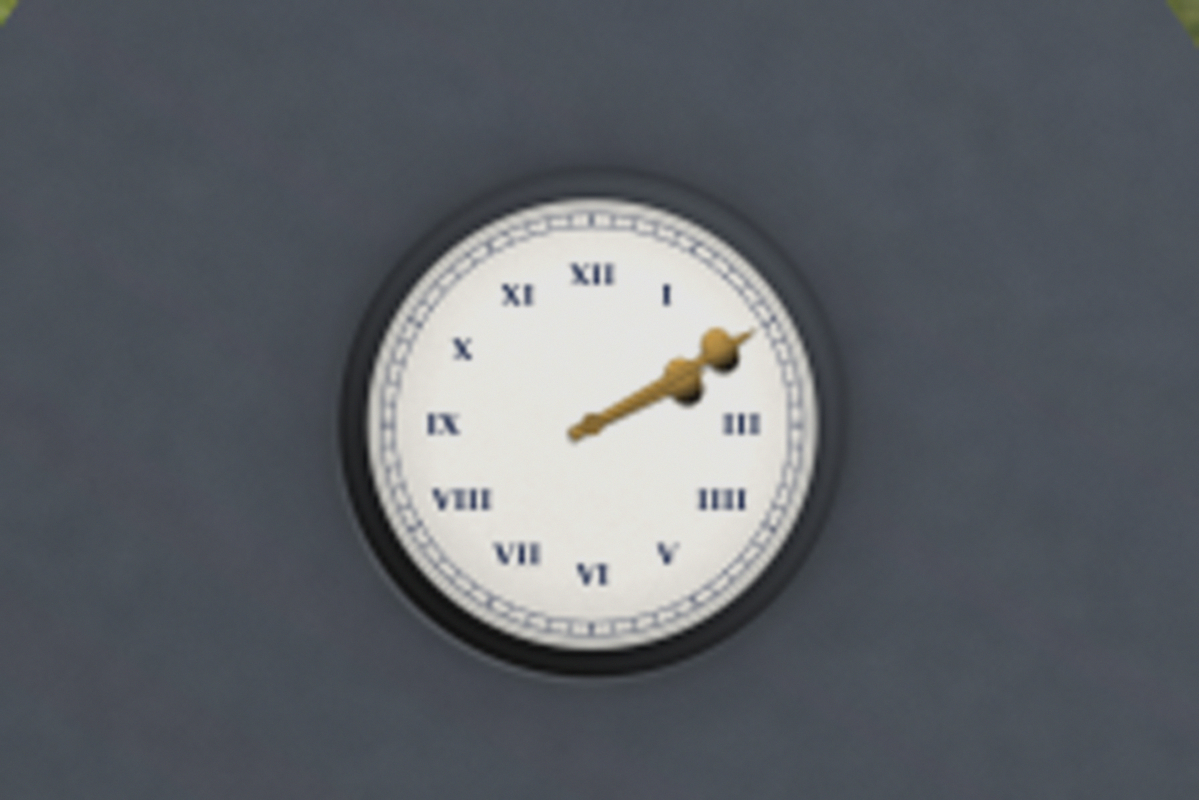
2:10
